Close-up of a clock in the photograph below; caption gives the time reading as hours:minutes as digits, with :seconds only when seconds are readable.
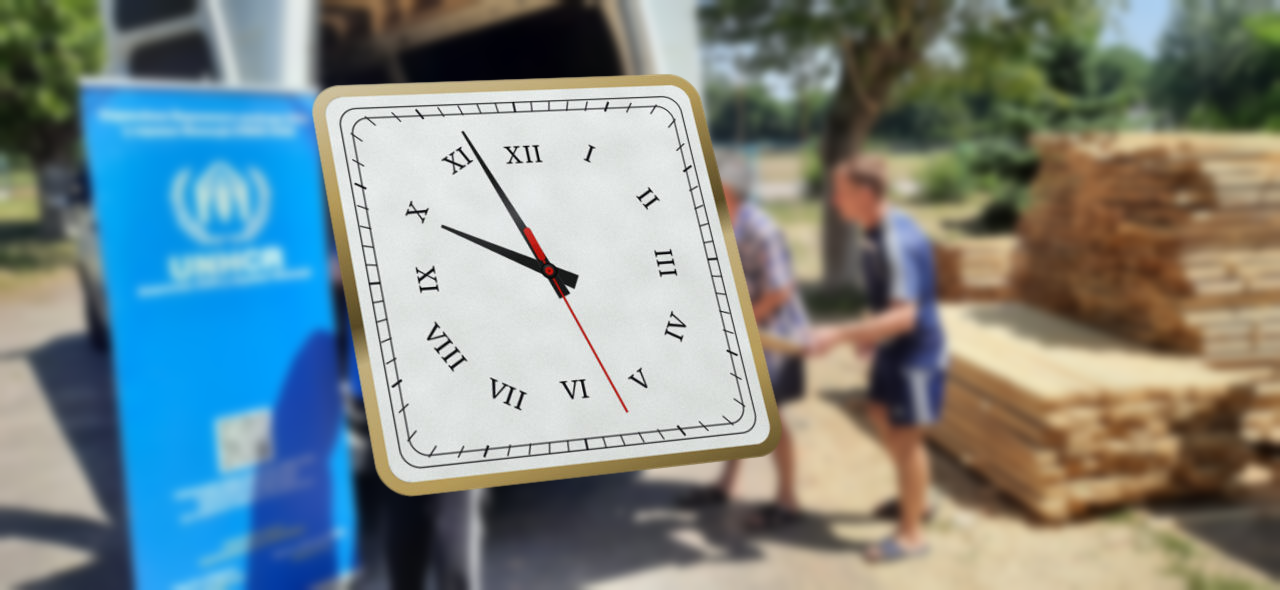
9:56:27
